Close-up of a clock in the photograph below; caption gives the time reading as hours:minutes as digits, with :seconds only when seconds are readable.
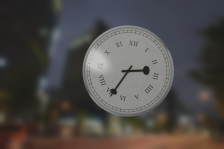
2:34
